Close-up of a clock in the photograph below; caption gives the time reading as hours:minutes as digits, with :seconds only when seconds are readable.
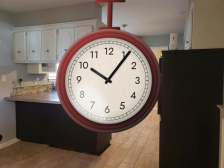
10:06
